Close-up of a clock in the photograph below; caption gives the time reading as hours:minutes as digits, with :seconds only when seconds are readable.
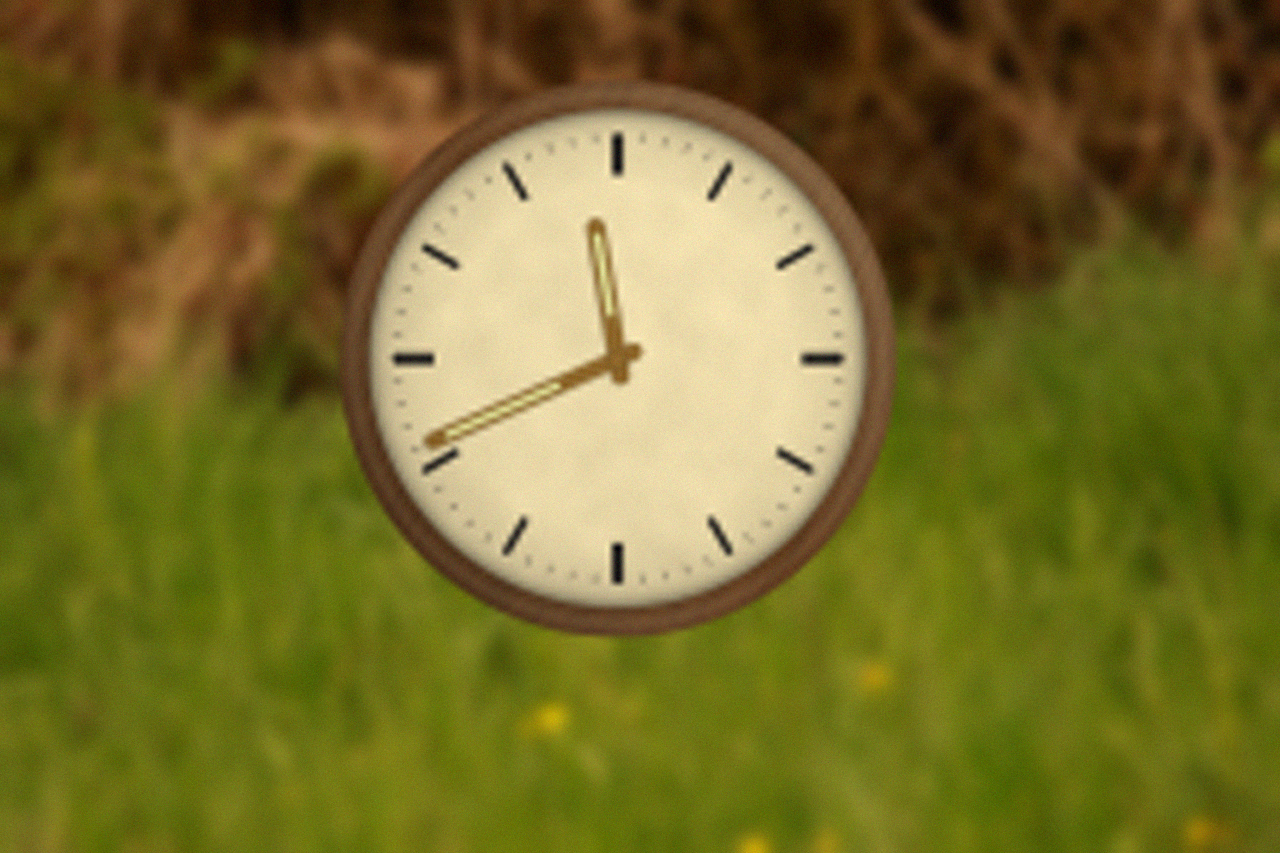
11:41
